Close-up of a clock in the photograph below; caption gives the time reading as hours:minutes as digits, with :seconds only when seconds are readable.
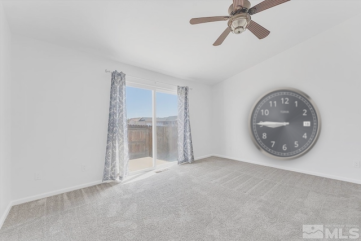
8:45
